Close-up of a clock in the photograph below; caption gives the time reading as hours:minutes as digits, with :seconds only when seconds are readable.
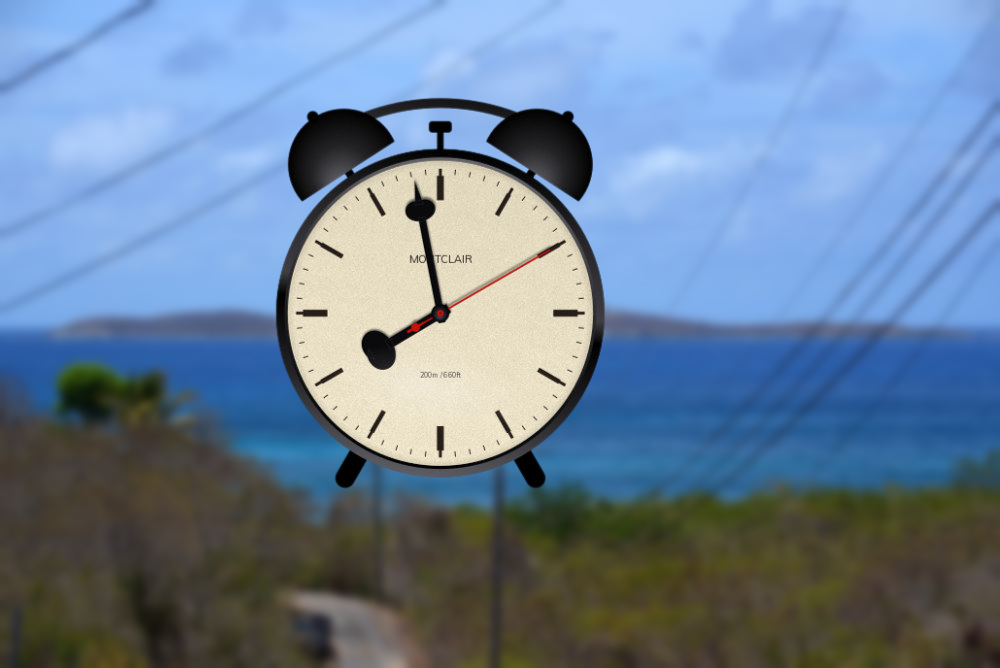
7:58:10
